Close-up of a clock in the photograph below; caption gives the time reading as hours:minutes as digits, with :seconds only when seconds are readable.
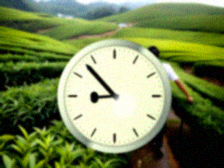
8:53
